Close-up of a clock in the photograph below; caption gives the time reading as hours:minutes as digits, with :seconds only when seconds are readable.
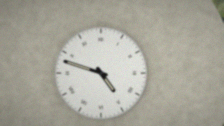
4:48
